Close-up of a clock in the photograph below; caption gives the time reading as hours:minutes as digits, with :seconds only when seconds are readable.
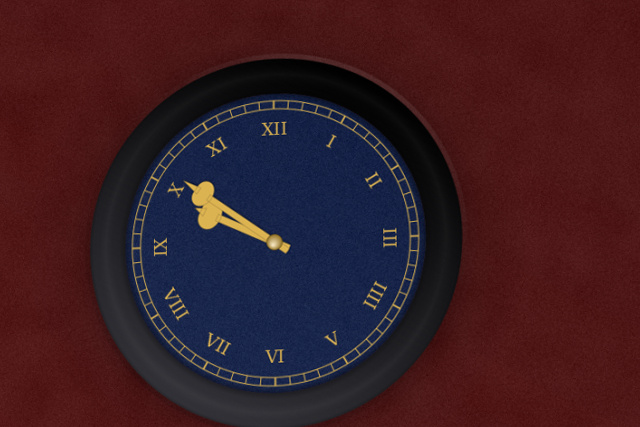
9:51
